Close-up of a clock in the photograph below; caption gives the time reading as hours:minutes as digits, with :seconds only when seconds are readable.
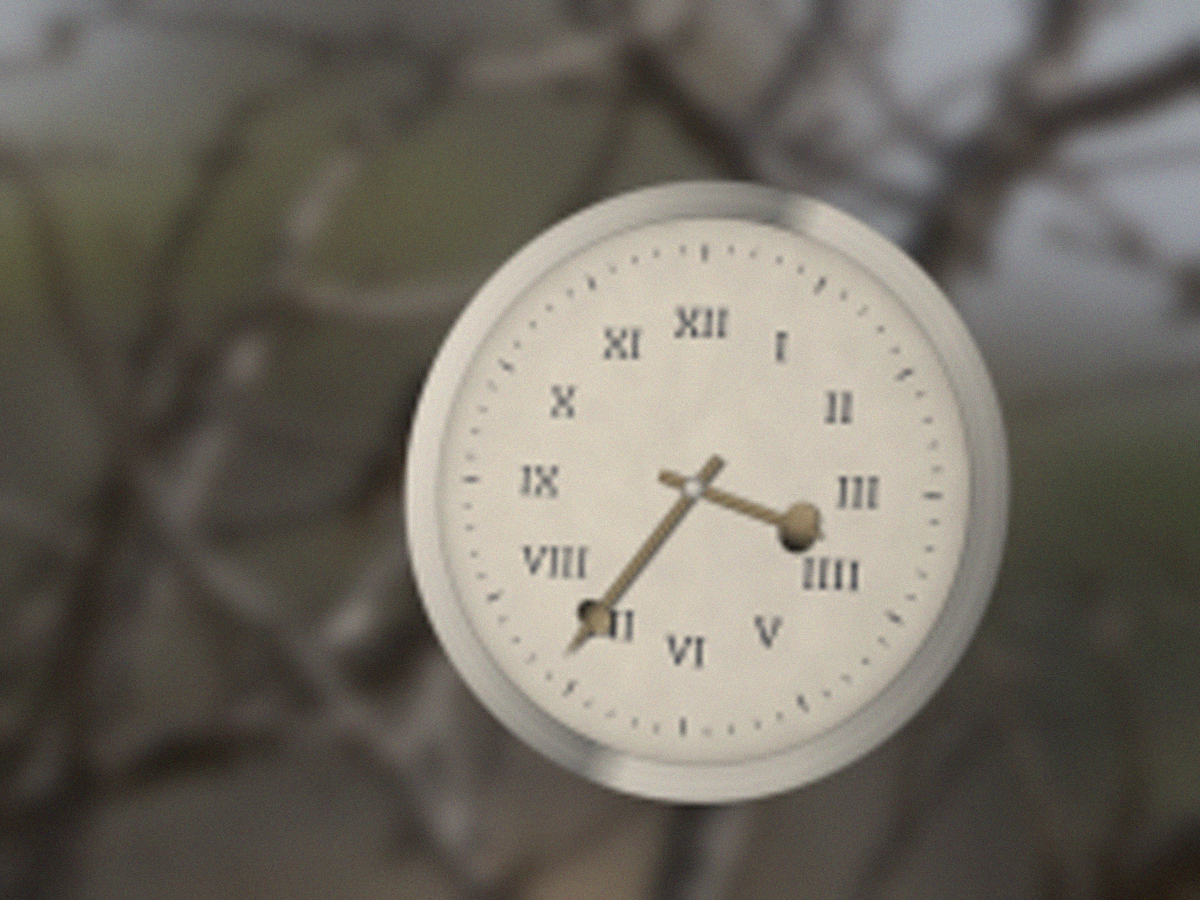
3:36
